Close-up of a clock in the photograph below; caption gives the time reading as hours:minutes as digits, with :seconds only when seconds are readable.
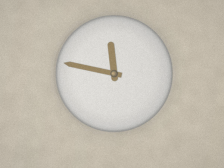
11:47
